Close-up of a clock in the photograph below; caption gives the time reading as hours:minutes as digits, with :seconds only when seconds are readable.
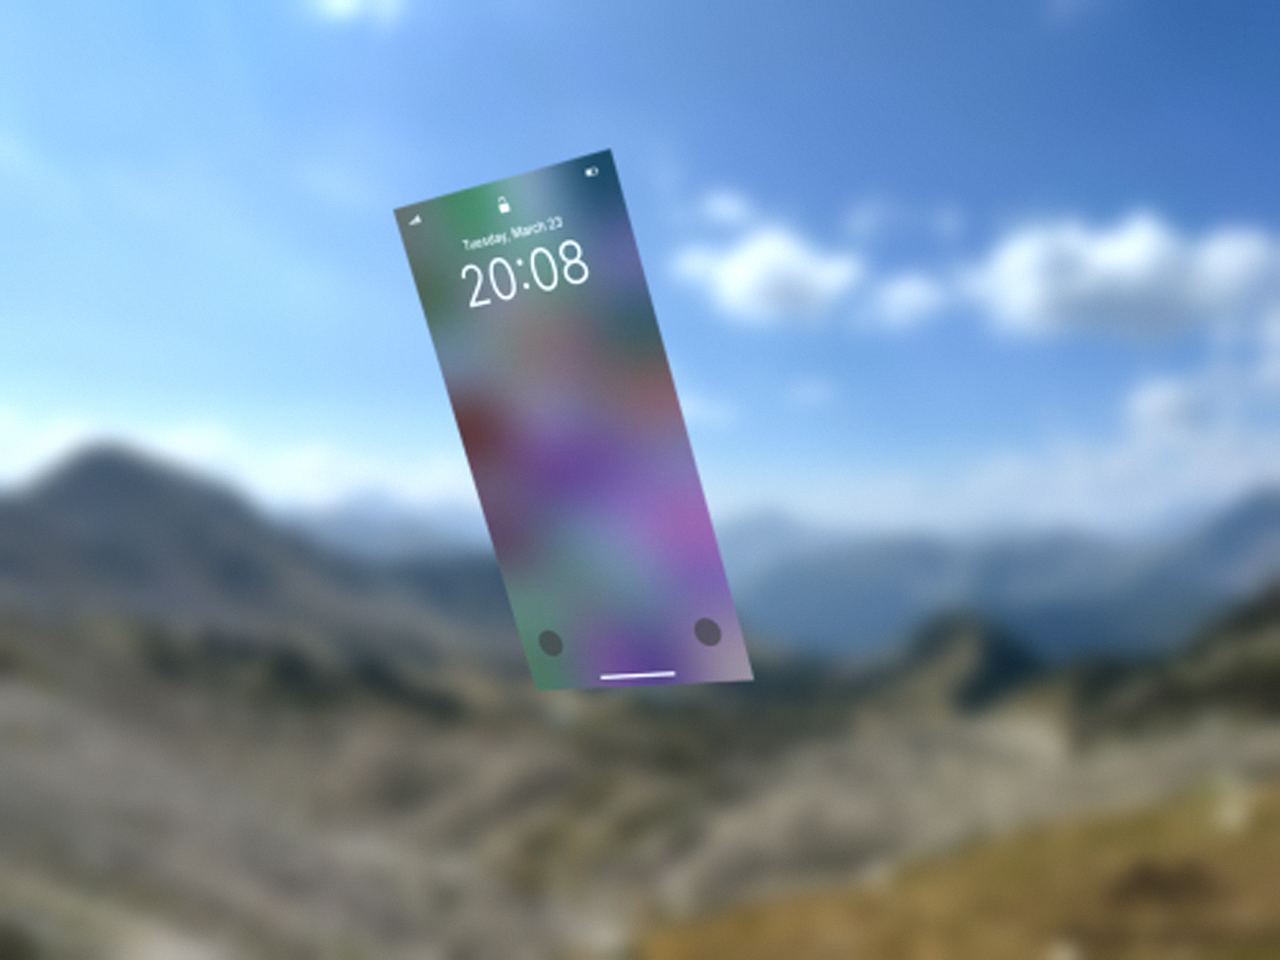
20:08
